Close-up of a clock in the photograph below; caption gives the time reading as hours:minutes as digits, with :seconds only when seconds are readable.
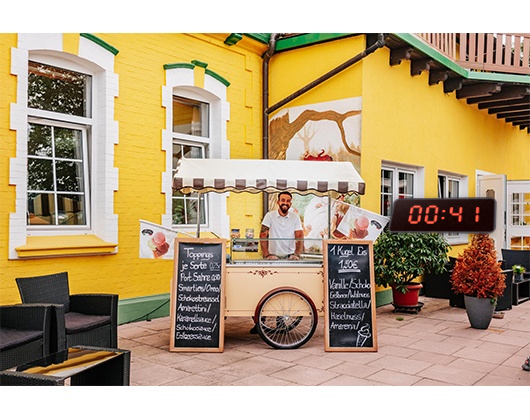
0:41
